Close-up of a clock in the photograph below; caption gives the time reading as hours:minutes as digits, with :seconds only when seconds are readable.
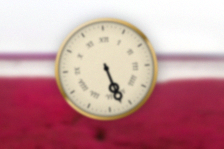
5:27
